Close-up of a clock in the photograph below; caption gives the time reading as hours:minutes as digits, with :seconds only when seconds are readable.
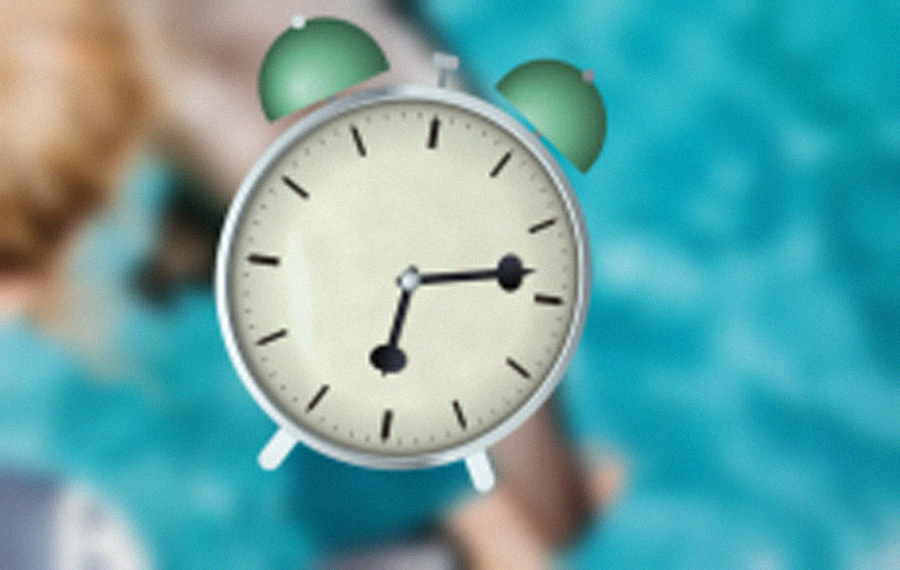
6:13
